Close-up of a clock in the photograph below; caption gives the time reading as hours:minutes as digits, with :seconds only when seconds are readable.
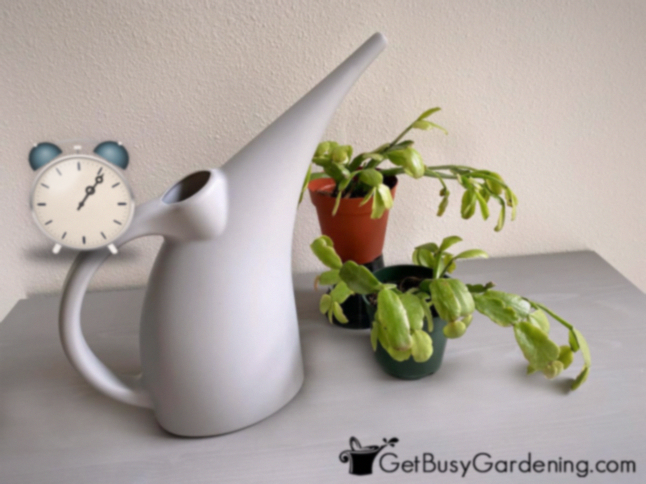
1:06
